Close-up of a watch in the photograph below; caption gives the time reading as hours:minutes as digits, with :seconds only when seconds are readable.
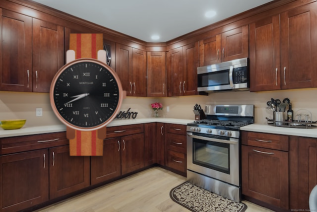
8:41
